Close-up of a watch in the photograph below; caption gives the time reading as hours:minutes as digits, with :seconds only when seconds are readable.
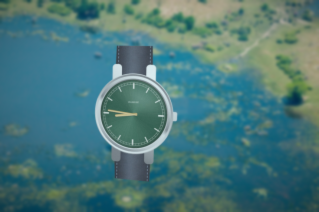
8:46
